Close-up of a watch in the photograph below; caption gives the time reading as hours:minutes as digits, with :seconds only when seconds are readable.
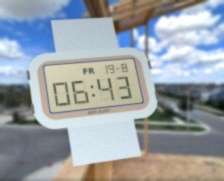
6:43
